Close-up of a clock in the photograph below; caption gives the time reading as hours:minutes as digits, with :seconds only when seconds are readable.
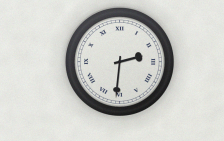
2:31
